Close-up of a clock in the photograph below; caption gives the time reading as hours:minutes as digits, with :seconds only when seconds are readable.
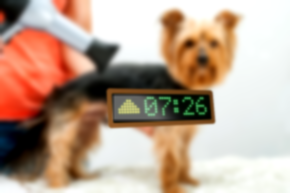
7:26
